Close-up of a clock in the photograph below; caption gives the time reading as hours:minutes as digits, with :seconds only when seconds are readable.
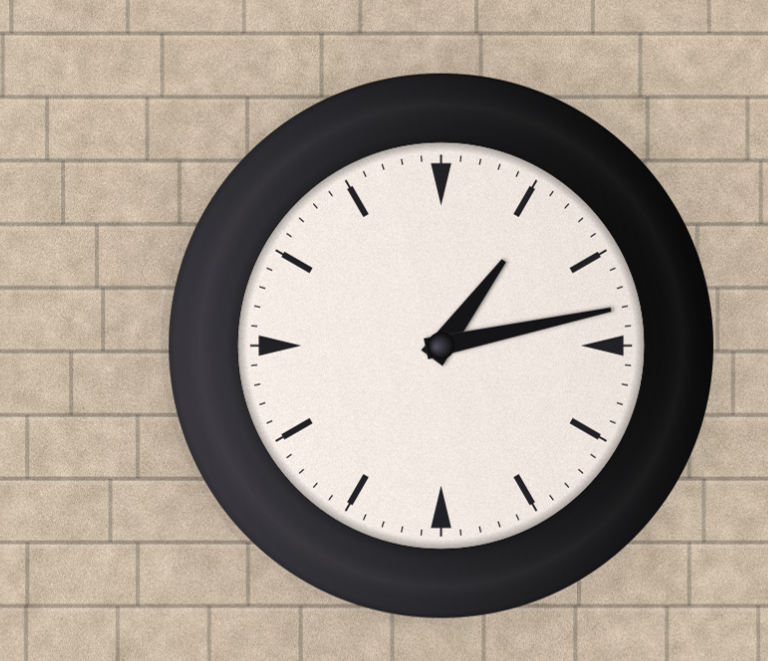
1:13
